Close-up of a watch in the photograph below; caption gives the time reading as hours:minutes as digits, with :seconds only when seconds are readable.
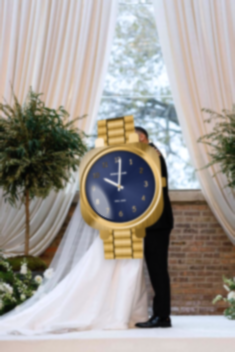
10:01
